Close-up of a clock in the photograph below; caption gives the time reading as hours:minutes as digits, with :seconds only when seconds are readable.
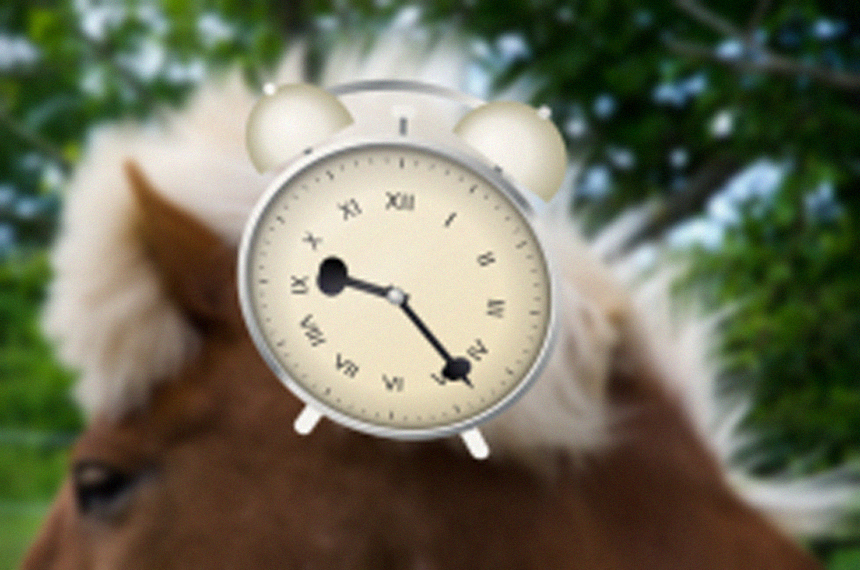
9:23
